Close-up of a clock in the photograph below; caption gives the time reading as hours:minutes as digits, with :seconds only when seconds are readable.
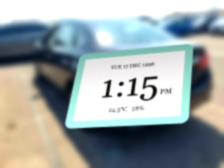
1:15
